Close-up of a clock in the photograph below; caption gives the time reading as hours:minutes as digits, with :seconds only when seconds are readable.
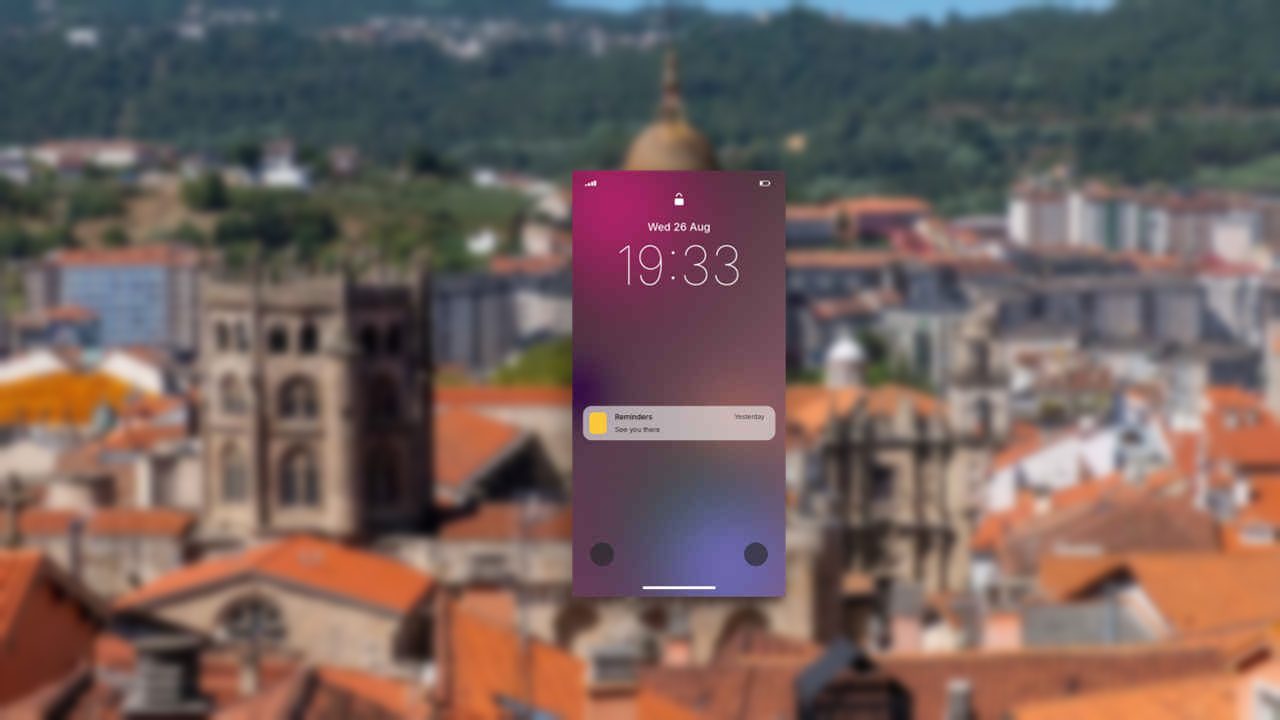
19:33
